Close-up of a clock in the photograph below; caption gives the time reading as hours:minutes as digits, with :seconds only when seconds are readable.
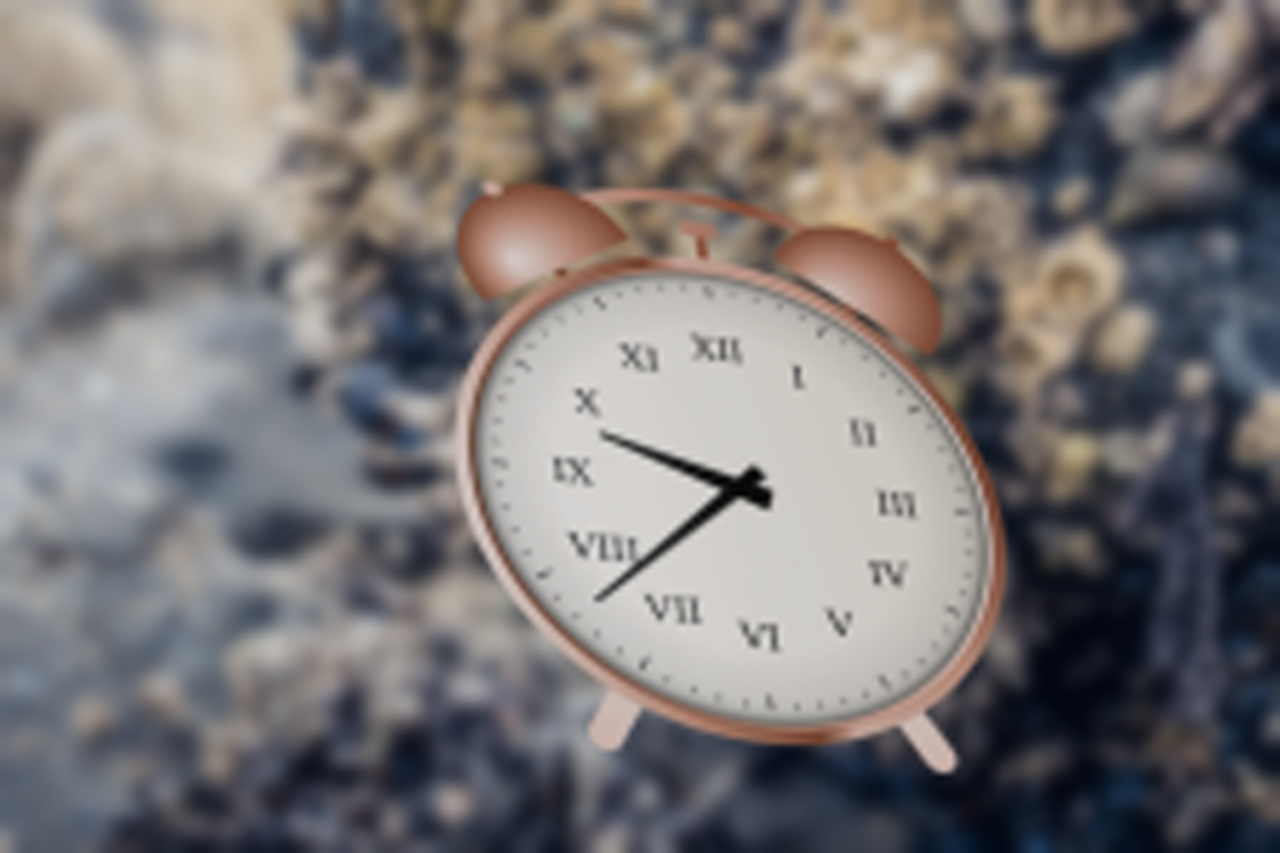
9:38
